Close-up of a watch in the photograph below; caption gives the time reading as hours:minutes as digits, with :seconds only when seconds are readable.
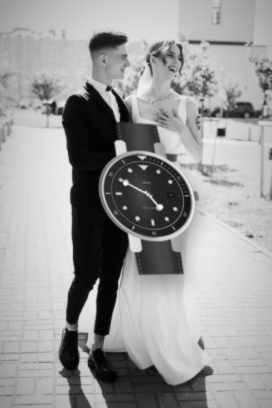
4:50
